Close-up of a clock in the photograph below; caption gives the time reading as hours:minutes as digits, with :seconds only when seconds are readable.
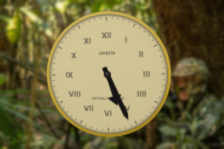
5:26
